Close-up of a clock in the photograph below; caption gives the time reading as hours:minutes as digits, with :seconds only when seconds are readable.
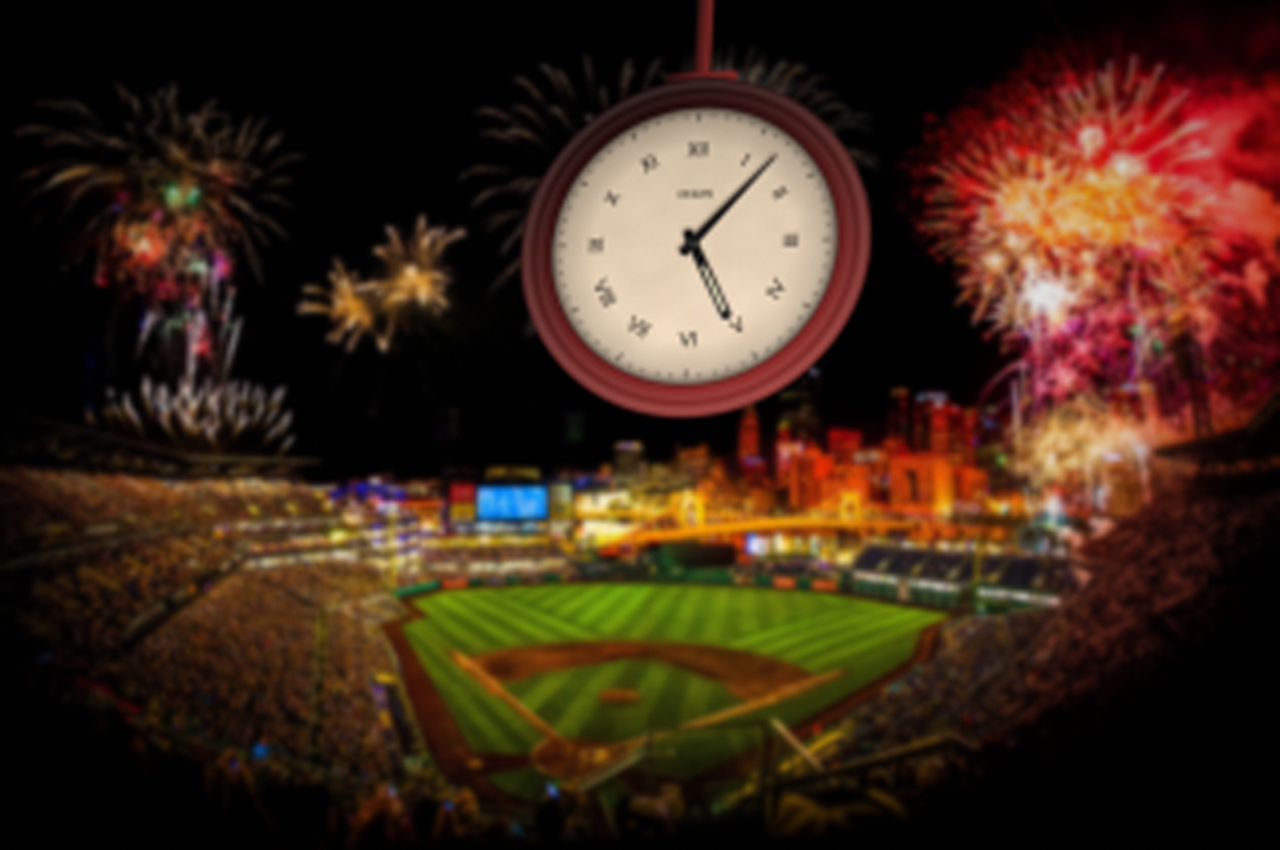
5:07
